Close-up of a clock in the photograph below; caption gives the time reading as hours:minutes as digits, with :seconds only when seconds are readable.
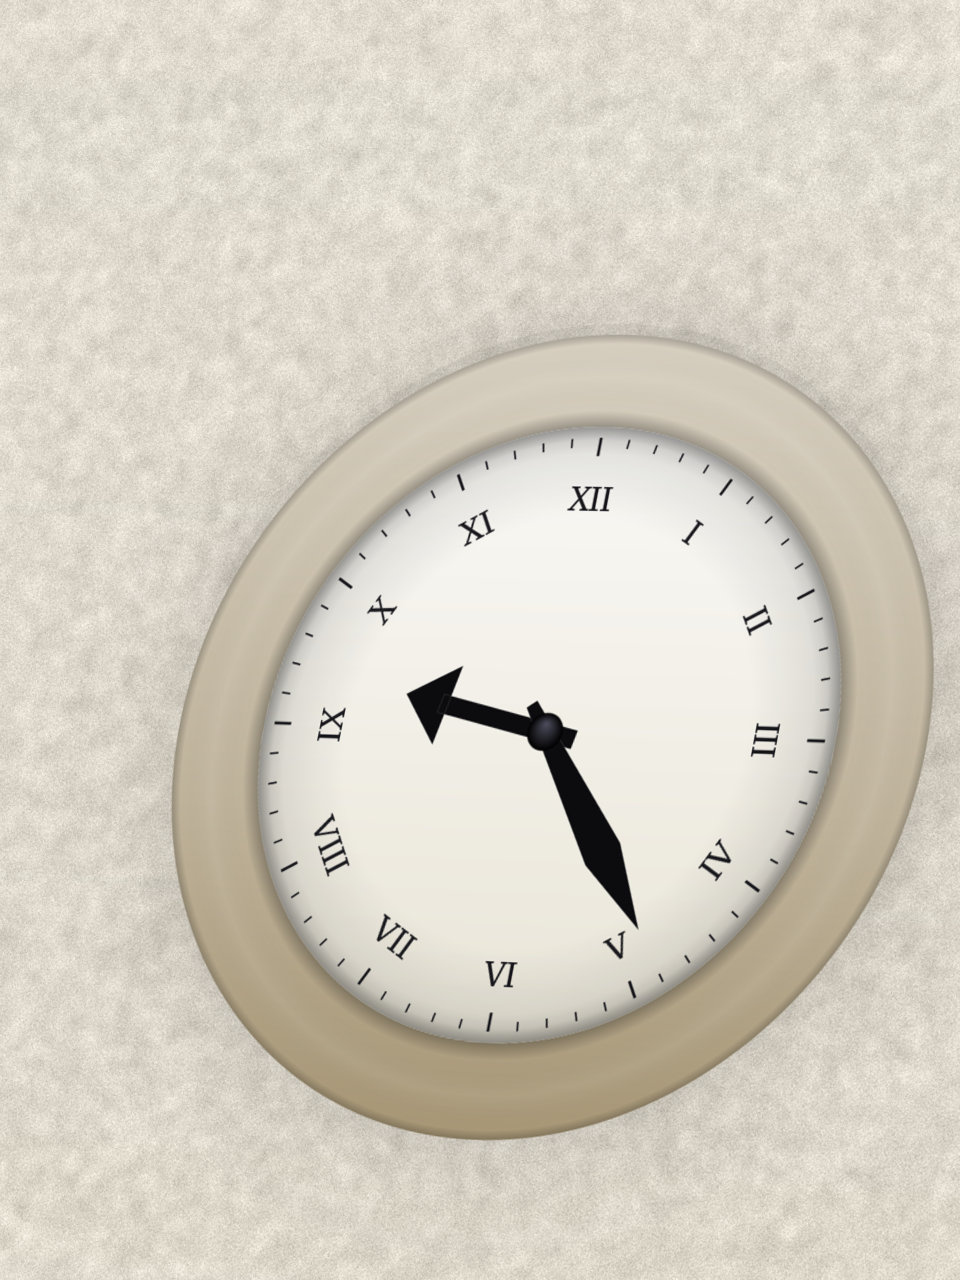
9:24
